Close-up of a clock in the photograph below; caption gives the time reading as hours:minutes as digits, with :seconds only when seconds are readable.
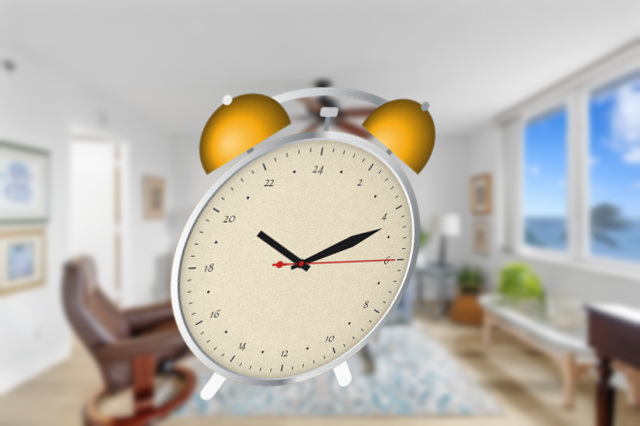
20:11:15
